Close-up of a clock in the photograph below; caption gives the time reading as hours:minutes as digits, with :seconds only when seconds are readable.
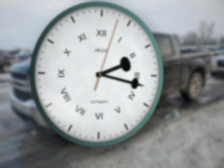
2:17:03
